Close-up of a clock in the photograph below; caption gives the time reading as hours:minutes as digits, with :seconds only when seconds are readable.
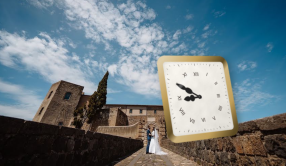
8:50
